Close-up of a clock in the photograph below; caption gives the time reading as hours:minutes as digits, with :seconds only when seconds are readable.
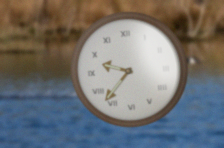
9:37
